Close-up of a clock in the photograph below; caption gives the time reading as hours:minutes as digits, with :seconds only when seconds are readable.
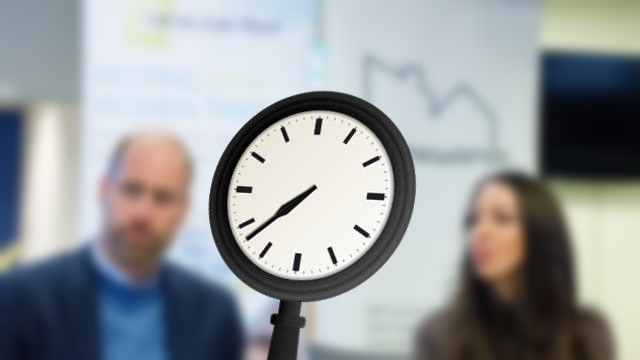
7:38
